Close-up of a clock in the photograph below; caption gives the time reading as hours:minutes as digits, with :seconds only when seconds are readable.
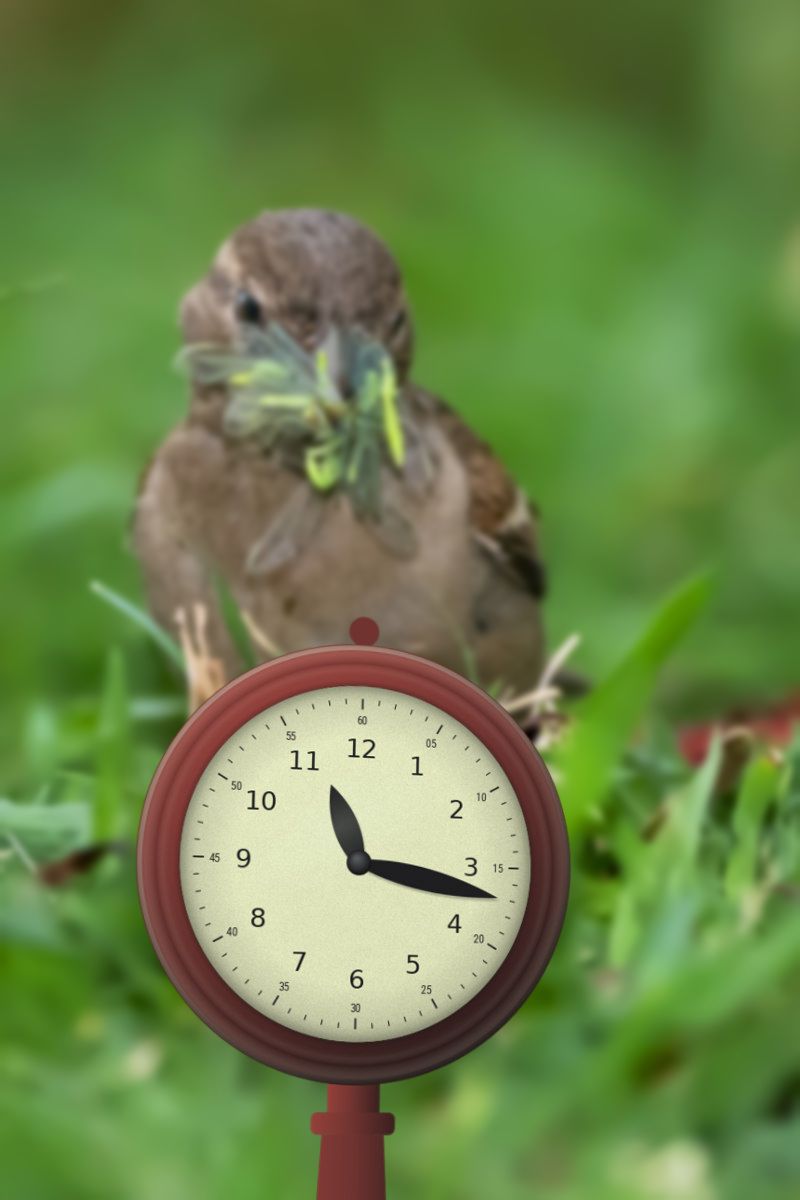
11:17
